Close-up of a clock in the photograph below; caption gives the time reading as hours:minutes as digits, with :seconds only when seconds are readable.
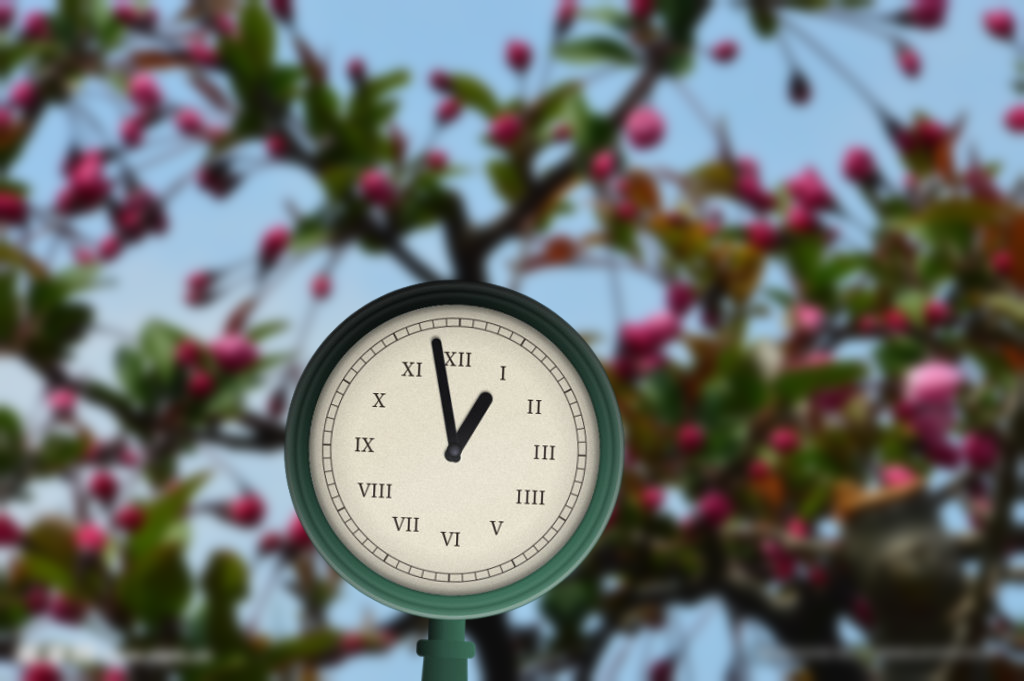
12:58
